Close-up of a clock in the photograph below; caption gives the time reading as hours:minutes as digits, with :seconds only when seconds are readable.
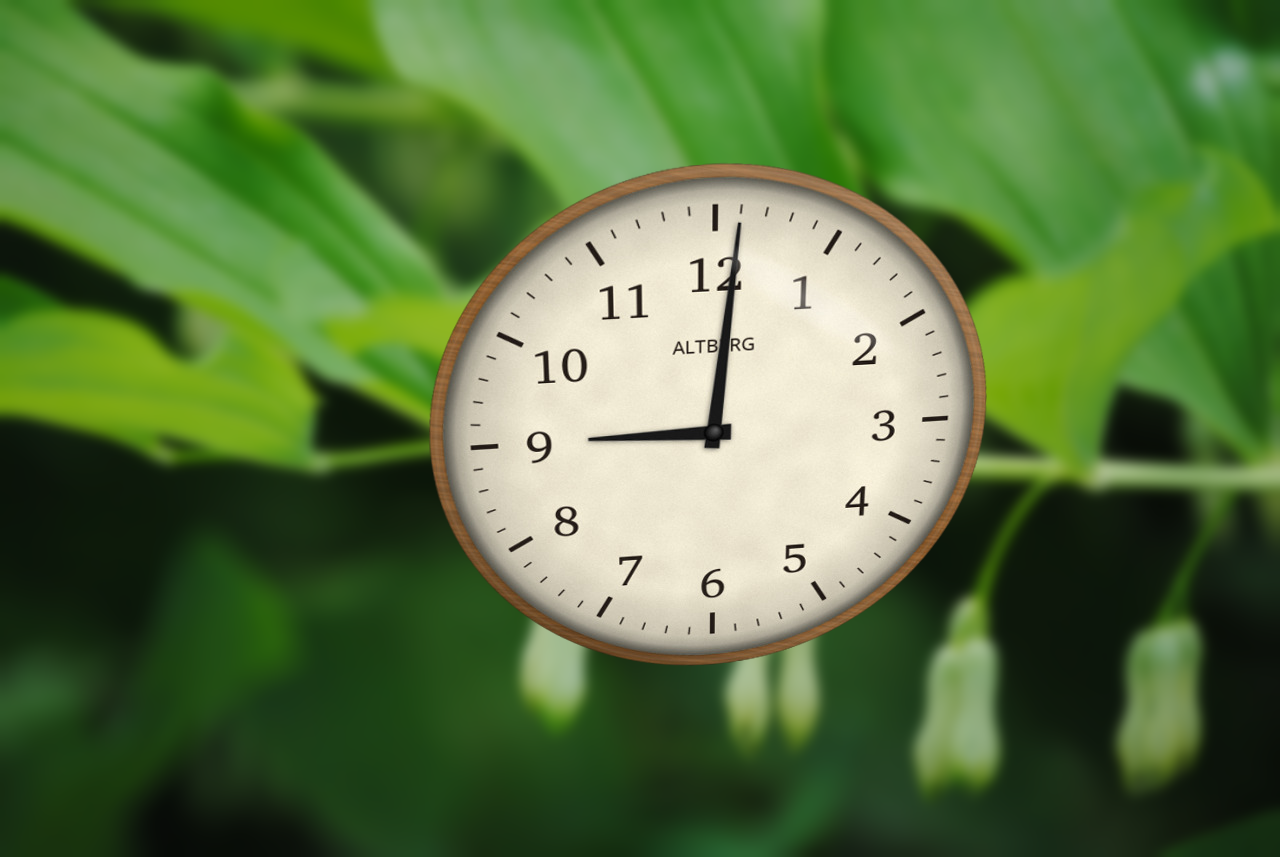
9:01
